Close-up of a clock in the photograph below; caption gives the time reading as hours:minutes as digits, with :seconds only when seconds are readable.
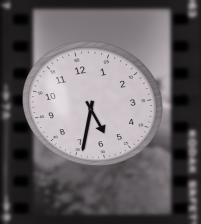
5:34
